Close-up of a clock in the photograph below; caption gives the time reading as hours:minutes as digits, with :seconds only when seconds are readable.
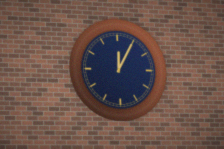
12:05
